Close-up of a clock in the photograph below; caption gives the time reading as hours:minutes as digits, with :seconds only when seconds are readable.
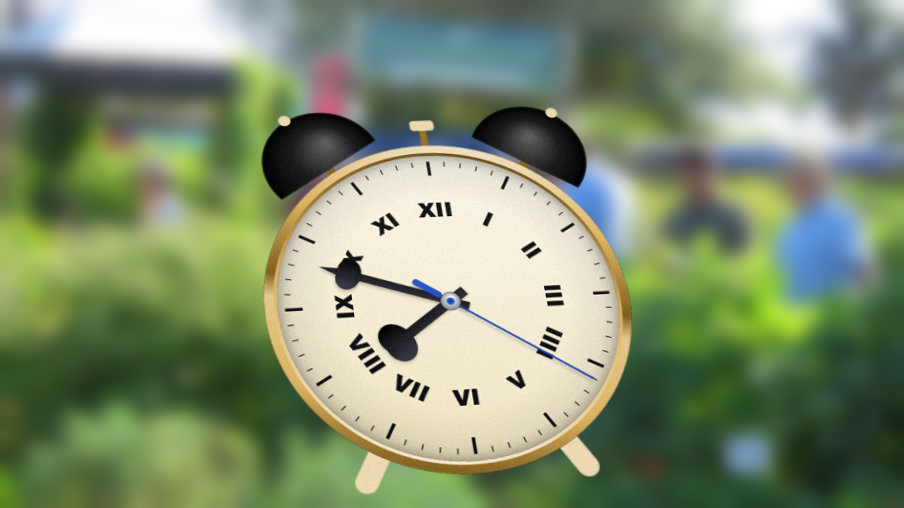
7:48:21
